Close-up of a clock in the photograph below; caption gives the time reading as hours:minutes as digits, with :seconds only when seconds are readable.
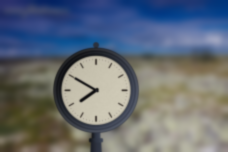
7:50
